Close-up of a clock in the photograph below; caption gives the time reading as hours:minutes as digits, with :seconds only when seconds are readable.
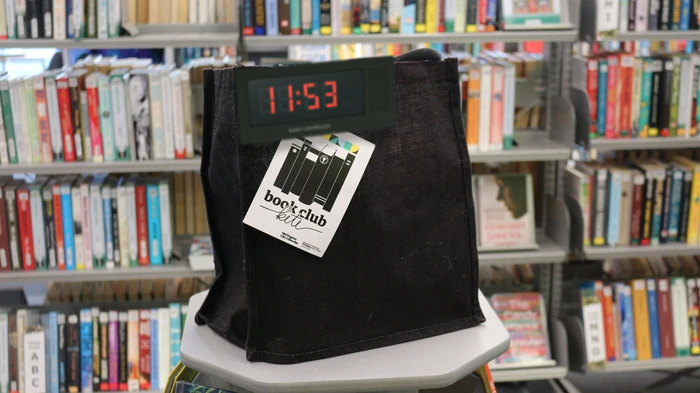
11:53
